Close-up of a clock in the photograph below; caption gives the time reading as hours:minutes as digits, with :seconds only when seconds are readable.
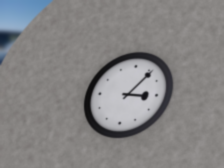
3:06
